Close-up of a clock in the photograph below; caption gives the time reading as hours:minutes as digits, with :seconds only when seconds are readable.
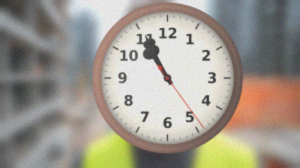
10:55:24
